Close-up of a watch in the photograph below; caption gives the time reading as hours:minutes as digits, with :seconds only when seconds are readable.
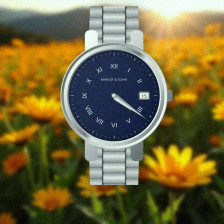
4:21
